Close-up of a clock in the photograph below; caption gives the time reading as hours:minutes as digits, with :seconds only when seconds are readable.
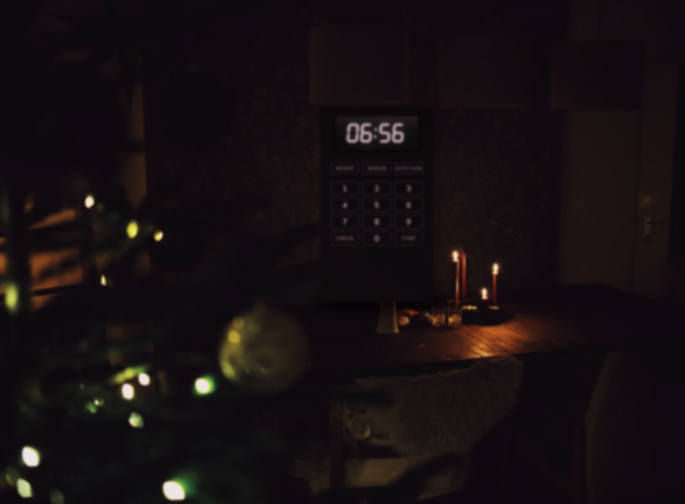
6:56
